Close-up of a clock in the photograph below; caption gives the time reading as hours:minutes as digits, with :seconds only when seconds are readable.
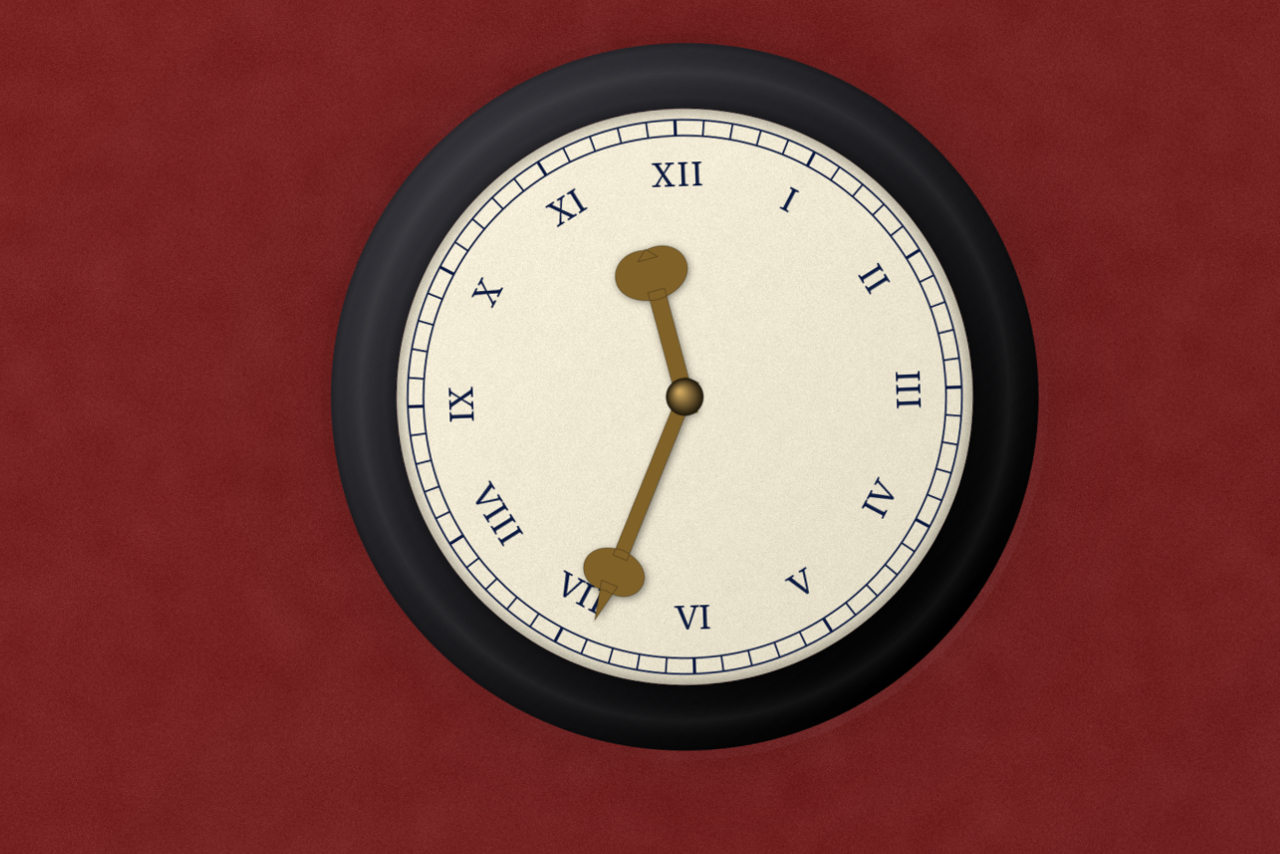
11:34
